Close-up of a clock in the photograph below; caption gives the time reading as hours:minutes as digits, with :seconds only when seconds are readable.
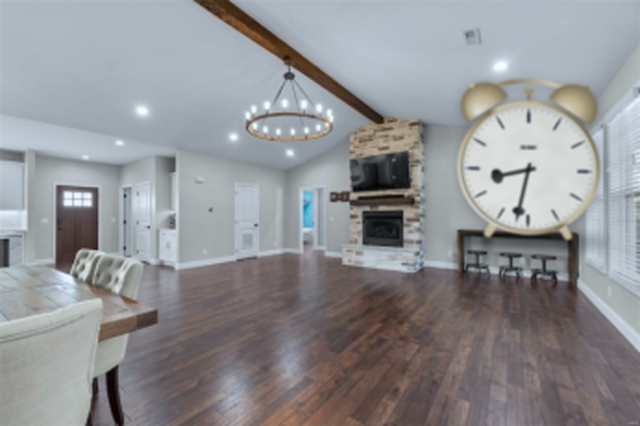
8:32
